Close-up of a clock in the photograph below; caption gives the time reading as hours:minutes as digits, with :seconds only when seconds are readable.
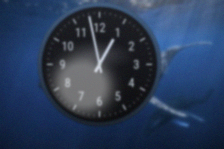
12:58
